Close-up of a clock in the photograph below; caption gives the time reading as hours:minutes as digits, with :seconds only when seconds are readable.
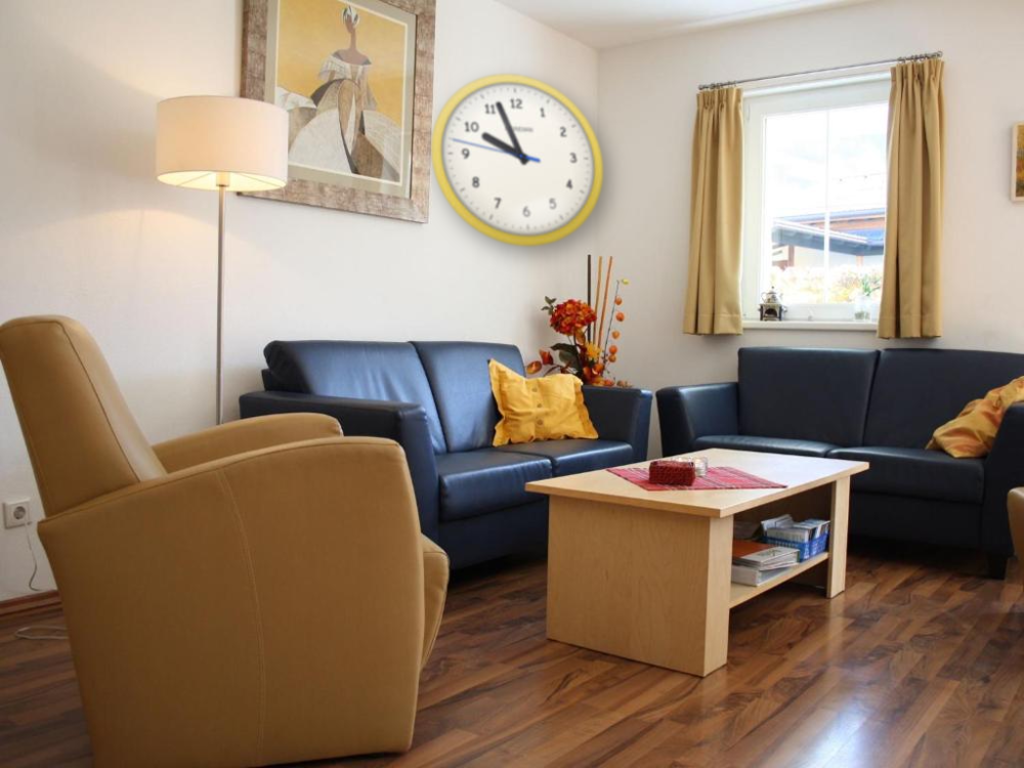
9:56:47
